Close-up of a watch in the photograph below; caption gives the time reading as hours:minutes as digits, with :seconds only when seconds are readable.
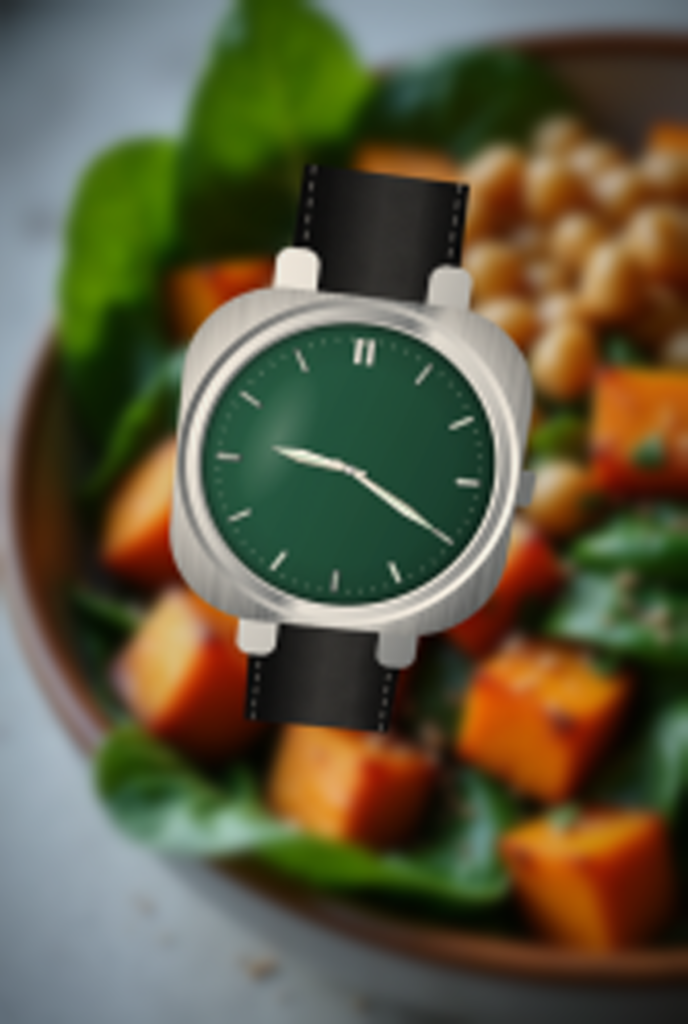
9:20
